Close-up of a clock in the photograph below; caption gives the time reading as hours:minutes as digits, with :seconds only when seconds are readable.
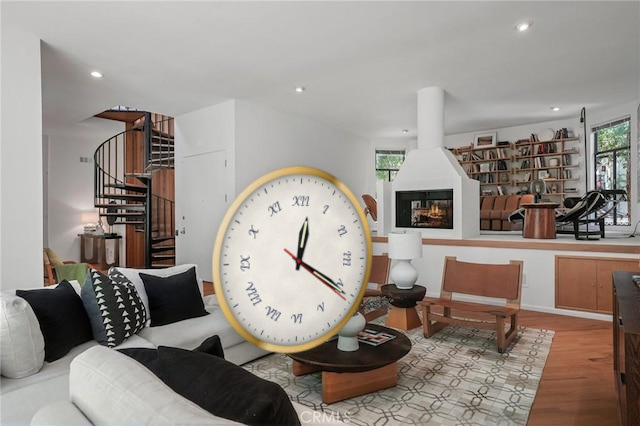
12:20:21
